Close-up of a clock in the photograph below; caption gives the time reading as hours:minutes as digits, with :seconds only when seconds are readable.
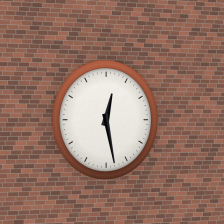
12:28
